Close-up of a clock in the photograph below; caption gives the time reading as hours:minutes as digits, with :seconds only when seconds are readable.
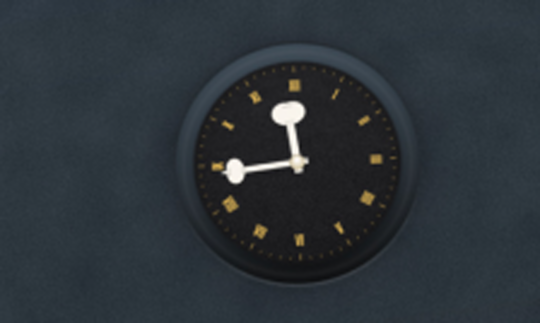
11:44
